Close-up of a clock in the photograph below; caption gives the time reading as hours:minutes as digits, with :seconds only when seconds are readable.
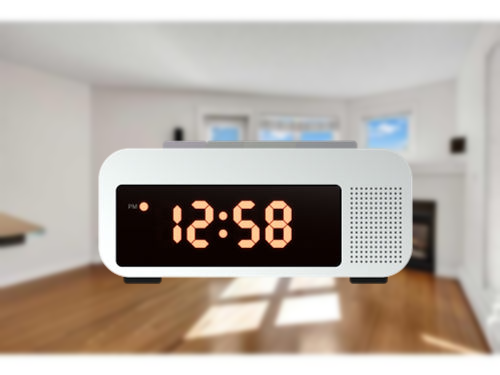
12:58
